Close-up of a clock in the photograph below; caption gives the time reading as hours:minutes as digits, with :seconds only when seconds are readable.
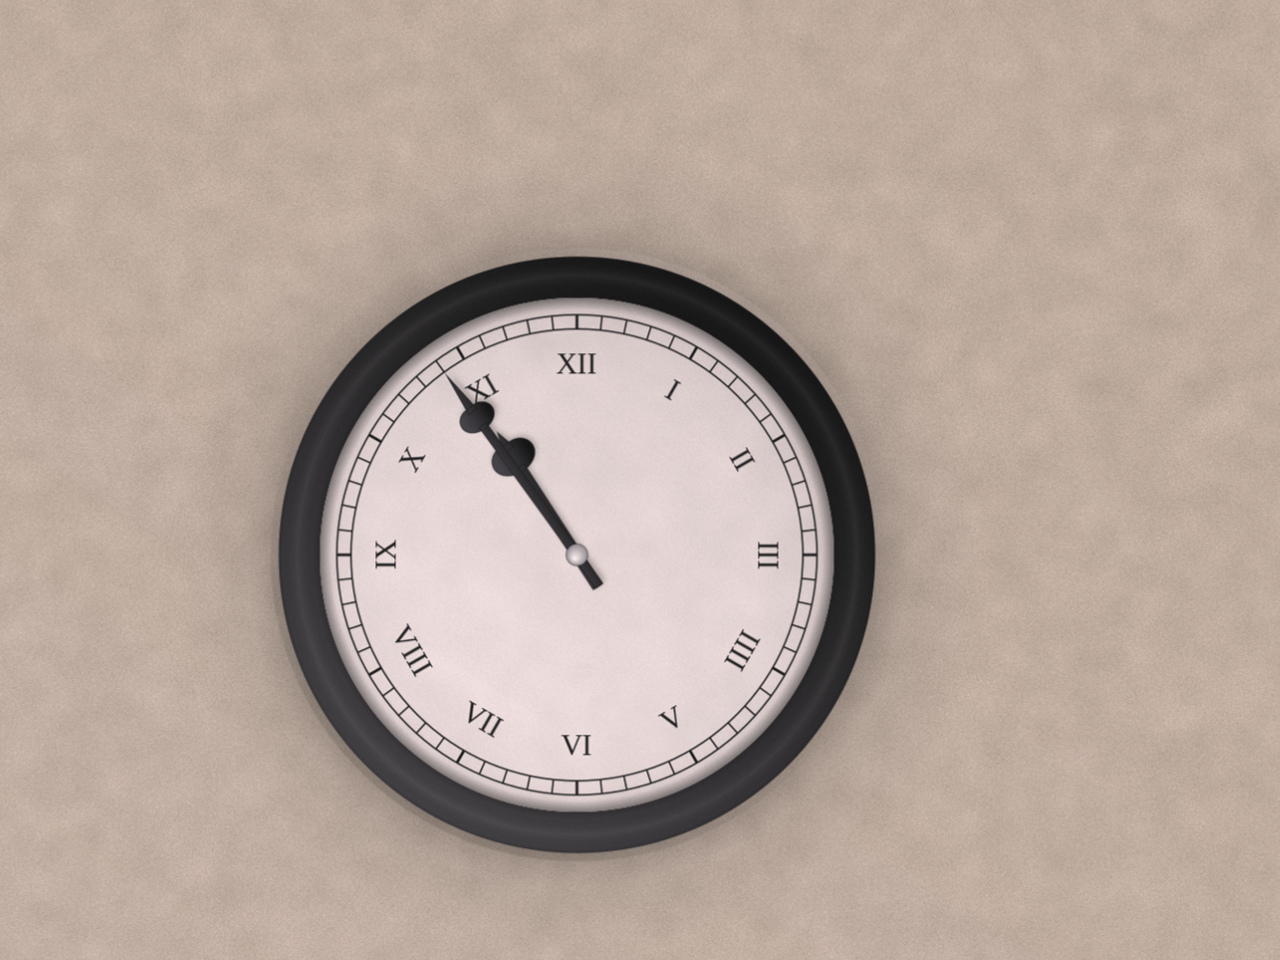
10:54
